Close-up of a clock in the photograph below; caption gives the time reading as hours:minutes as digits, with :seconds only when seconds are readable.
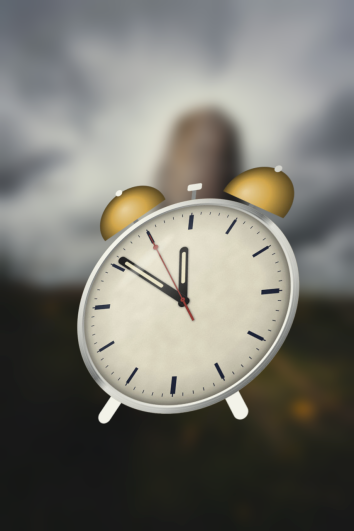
11:50:55
